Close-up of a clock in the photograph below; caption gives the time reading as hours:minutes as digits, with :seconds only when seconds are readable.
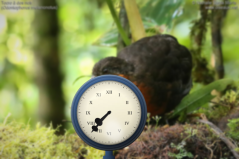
7:37
